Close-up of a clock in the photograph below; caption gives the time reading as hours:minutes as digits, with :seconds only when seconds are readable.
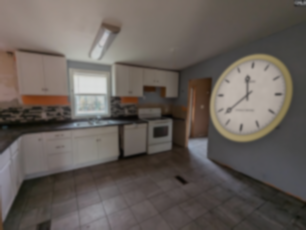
11:38
